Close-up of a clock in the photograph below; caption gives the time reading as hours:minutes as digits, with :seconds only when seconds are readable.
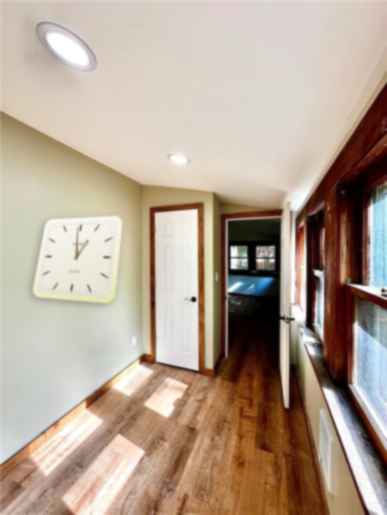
12:59
